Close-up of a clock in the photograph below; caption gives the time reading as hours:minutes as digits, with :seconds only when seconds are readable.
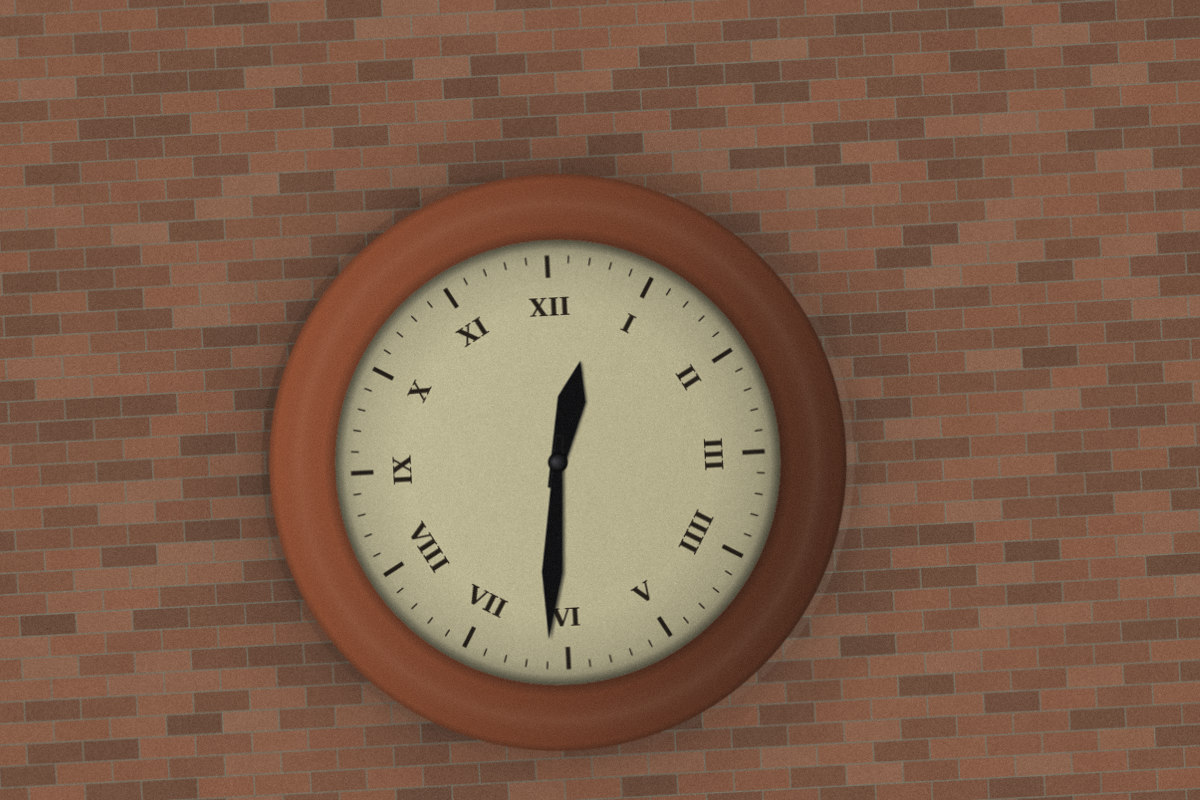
12:31
